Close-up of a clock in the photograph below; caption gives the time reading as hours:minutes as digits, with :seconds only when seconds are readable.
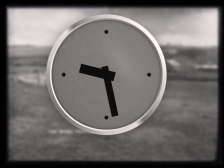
9:28
